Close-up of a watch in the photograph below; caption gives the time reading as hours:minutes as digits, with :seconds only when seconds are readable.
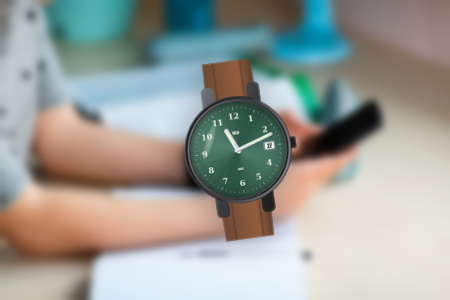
11:12
